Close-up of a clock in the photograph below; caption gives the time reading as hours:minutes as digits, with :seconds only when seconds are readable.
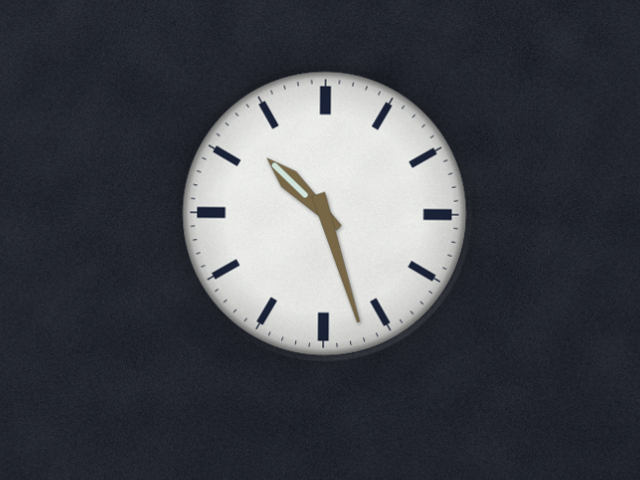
10:27
